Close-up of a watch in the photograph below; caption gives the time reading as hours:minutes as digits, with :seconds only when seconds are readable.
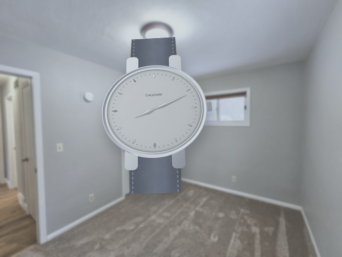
8:11
